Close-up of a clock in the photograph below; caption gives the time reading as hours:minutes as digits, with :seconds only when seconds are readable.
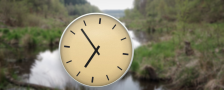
6:53
